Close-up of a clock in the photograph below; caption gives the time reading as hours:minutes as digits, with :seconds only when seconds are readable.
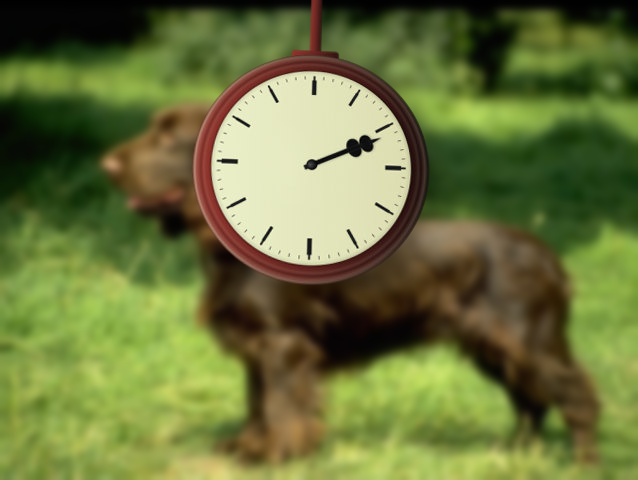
2:11
